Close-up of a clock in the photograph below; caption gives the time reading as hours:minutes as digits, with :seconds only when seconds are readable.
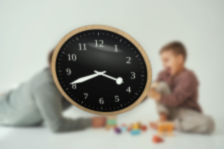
3:41
